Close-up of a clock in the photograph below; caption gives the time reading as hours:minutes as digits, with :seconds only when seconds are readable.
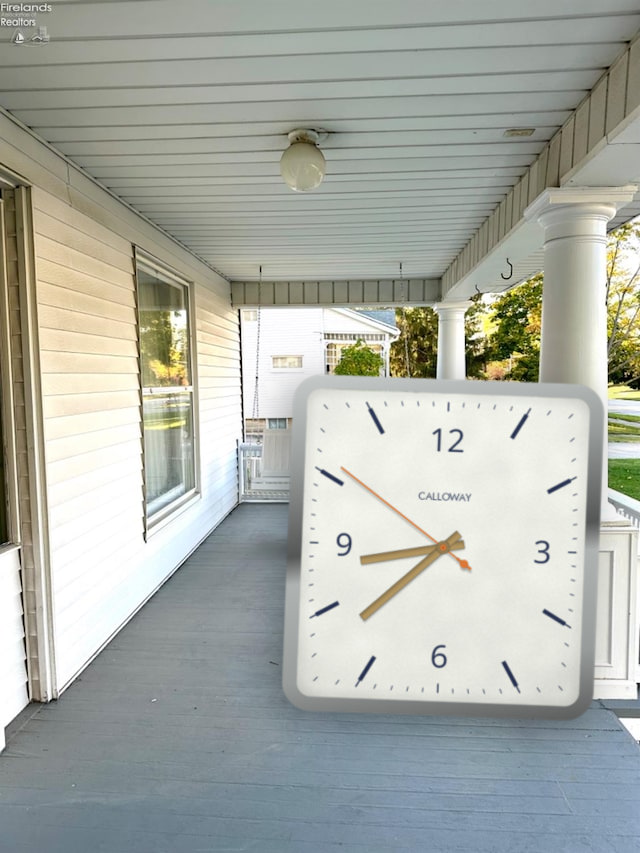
8:37:51
